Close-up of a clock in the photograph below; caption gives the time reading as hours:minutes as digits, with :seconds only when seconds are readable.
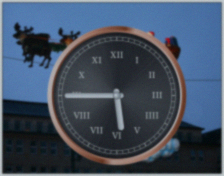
5:45
